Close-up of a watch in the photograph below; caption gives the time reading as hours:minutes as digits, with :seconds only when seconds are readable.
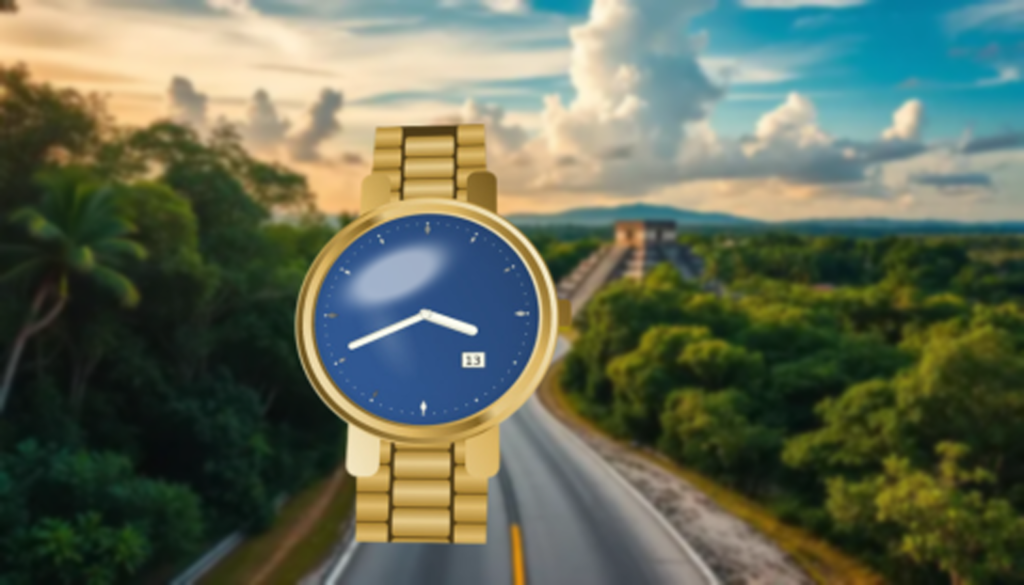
3:41
